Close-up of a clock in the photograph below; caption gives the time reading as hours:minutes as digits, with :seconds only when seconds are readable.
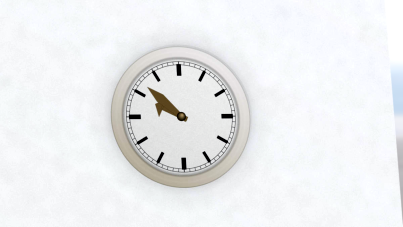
9:52
